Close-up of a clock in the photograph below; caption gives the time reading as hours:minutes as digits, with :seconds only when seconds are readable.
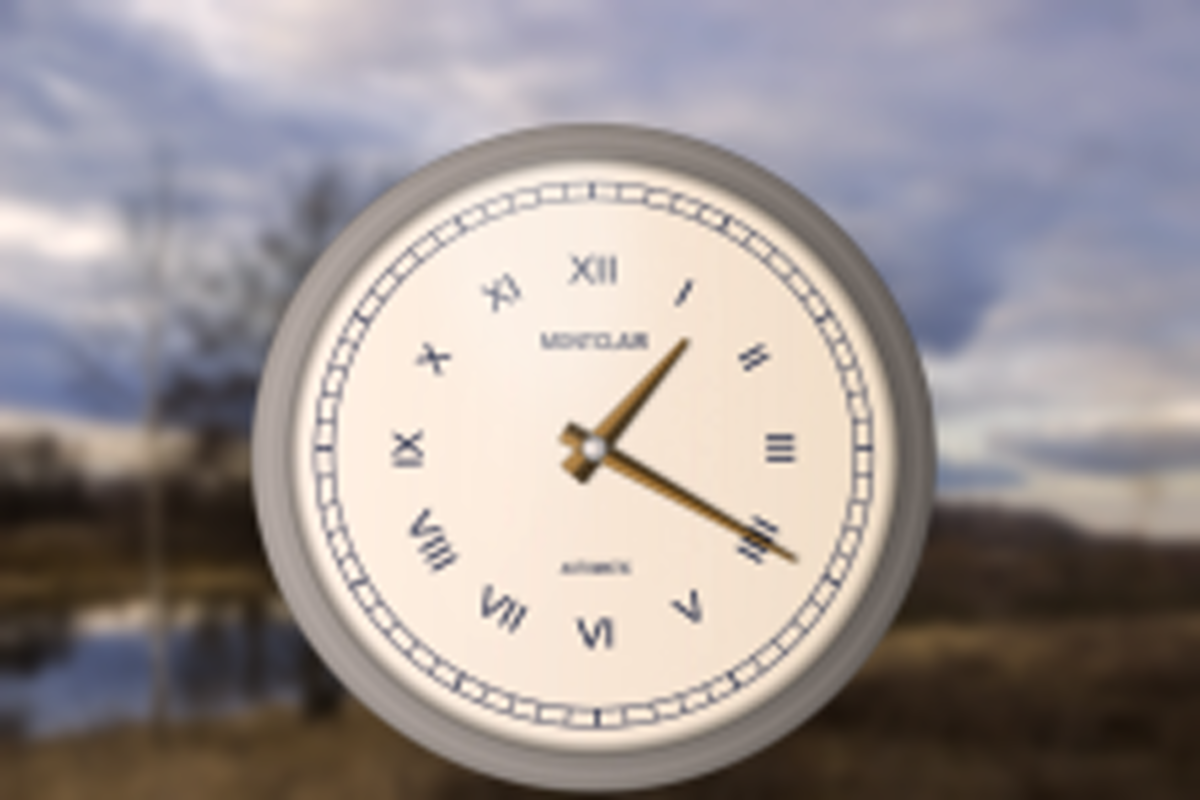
1:20
